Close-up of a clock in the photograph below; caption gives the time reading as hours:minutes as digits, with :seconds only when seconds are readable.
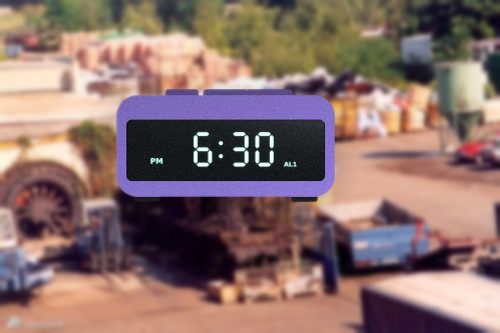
6:30
